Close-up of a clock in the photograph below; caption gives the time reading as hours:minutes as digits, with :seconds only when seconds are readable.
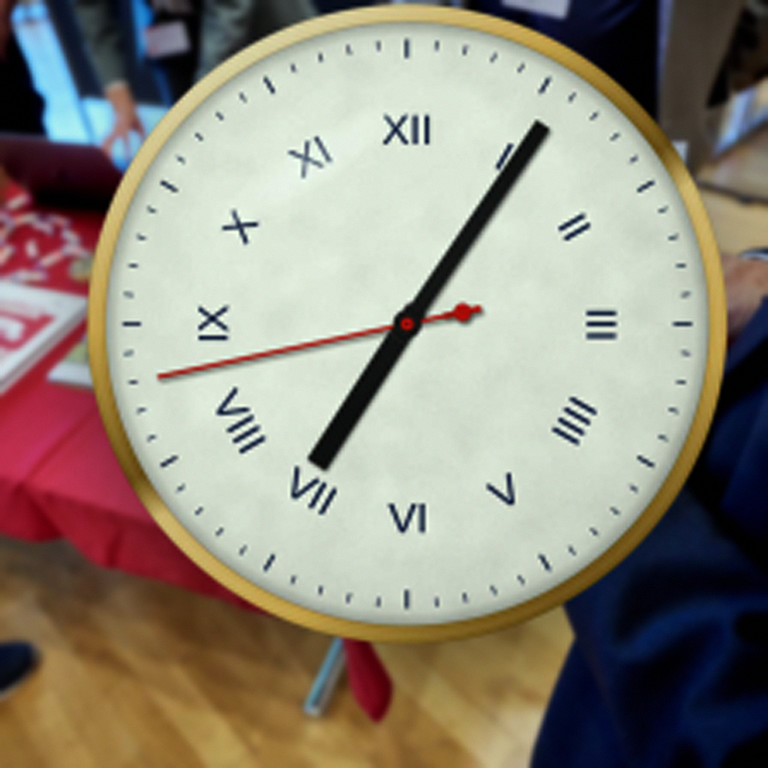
7:05:43
